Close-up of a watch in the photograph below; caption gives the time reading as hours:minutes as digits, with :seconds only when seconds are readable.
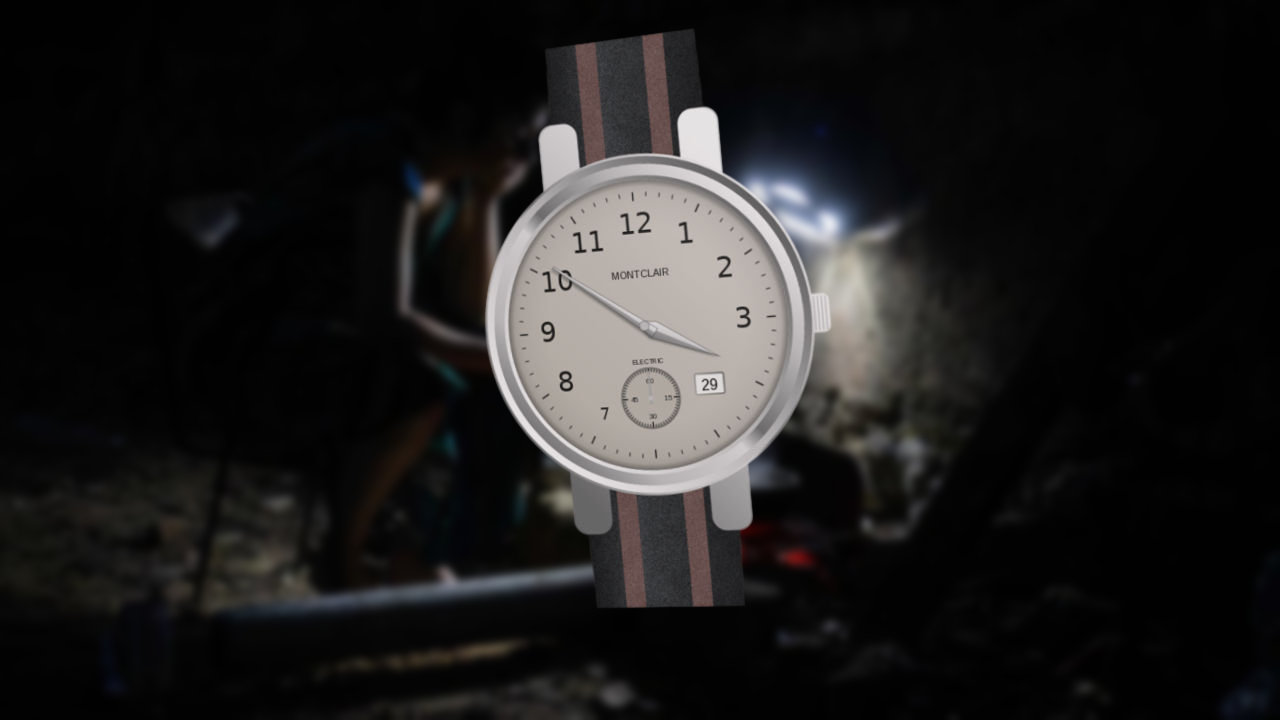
3:51
